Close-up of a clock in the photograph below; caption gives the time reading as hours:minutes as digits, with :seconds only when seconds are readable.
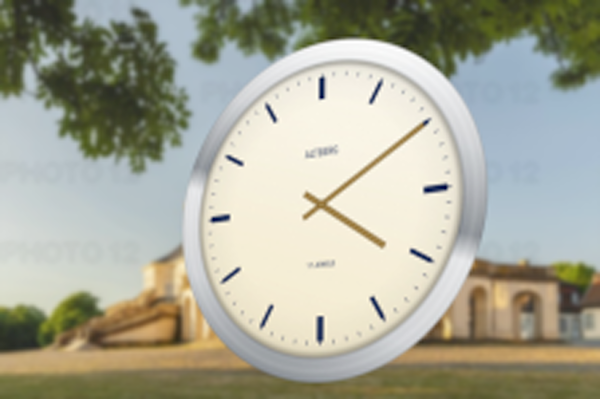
4:10
